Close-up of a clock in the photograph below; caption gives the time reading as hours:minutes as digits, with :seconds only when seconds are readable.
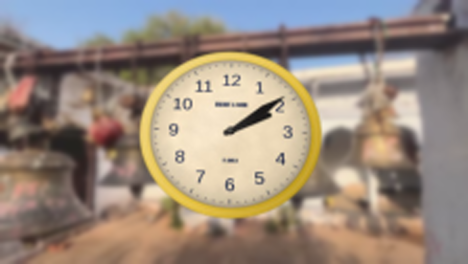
2:09
